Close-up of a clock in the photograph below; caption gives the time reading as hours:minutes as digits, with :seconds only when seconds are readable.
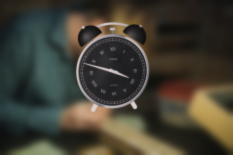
3:48
